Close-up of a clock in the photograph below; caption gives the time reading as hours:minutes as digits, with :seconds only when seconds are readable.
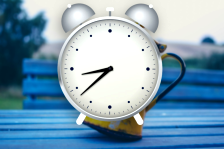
8:38
